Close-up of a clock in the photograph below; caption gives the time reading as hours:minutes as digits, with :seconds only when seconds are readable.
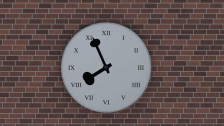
7:56
